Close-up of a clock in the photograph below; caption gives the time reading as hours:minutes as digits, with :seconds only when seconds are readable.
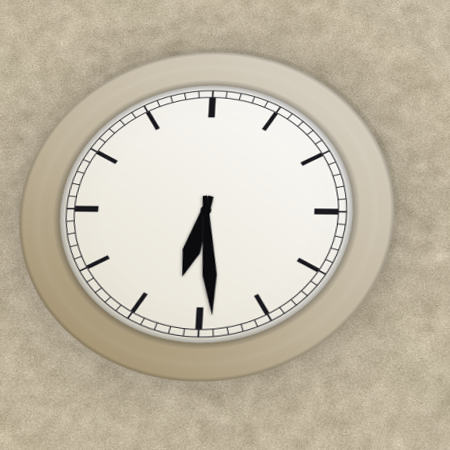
6:29
